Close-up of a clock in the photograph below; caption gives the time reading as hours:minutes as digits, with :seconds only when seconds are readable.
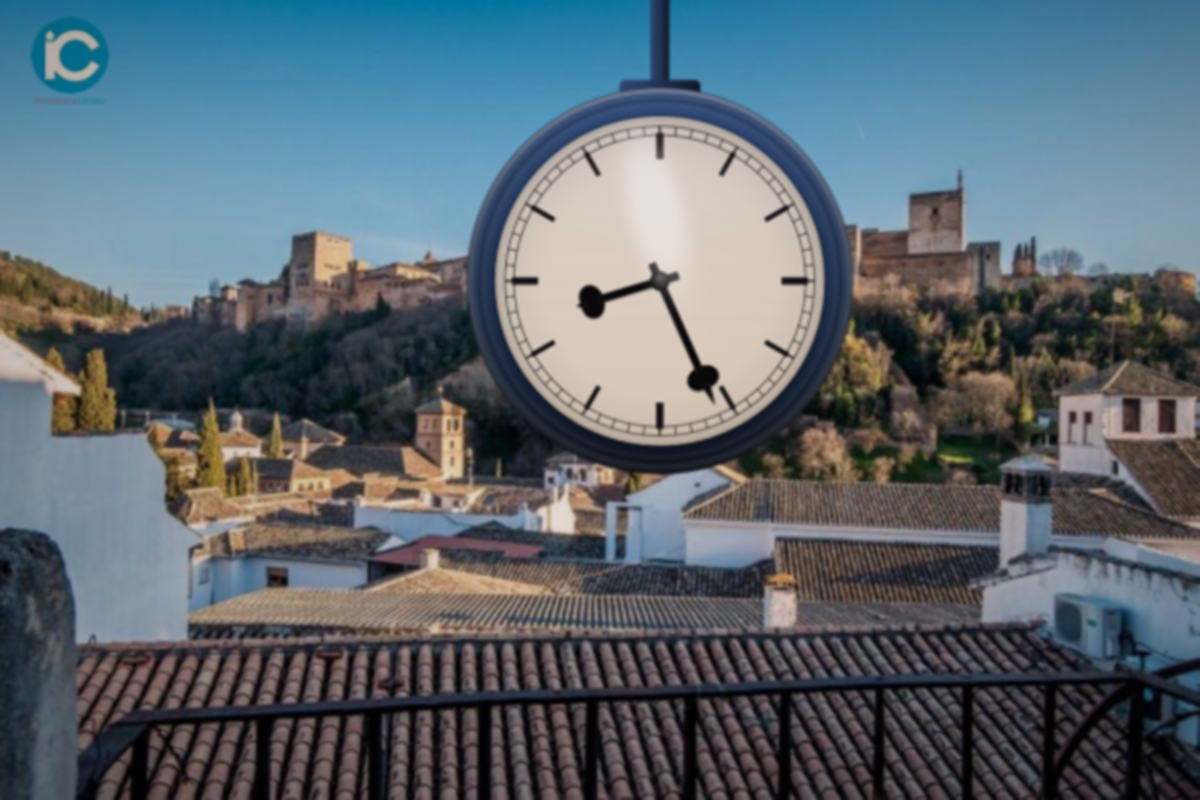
8:26
